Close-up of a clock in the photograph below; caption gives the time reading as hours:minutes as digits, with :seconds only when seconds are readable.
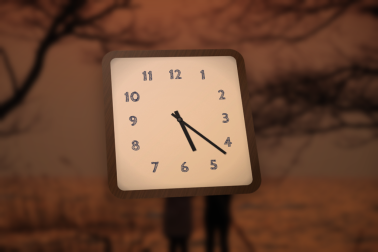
5:22
